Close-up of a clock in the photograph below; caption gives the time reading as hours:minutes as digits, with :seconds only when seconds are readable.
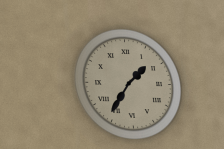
1:36
